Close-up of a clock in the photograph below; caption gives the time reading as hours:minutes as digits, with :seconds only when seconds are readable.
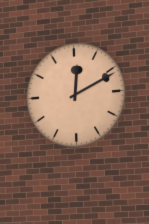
12:11
